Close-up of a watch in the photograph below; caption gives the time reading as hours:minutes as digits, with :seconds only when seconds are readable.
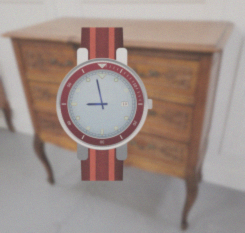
8:58
